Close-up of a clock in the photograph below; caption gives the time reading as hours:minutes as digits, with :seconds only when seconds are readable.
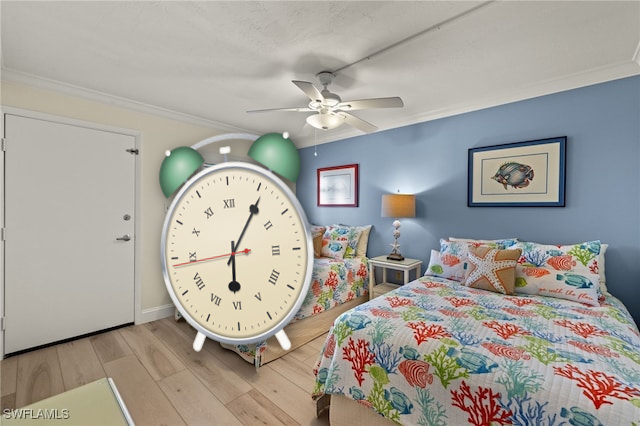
6:05:44
